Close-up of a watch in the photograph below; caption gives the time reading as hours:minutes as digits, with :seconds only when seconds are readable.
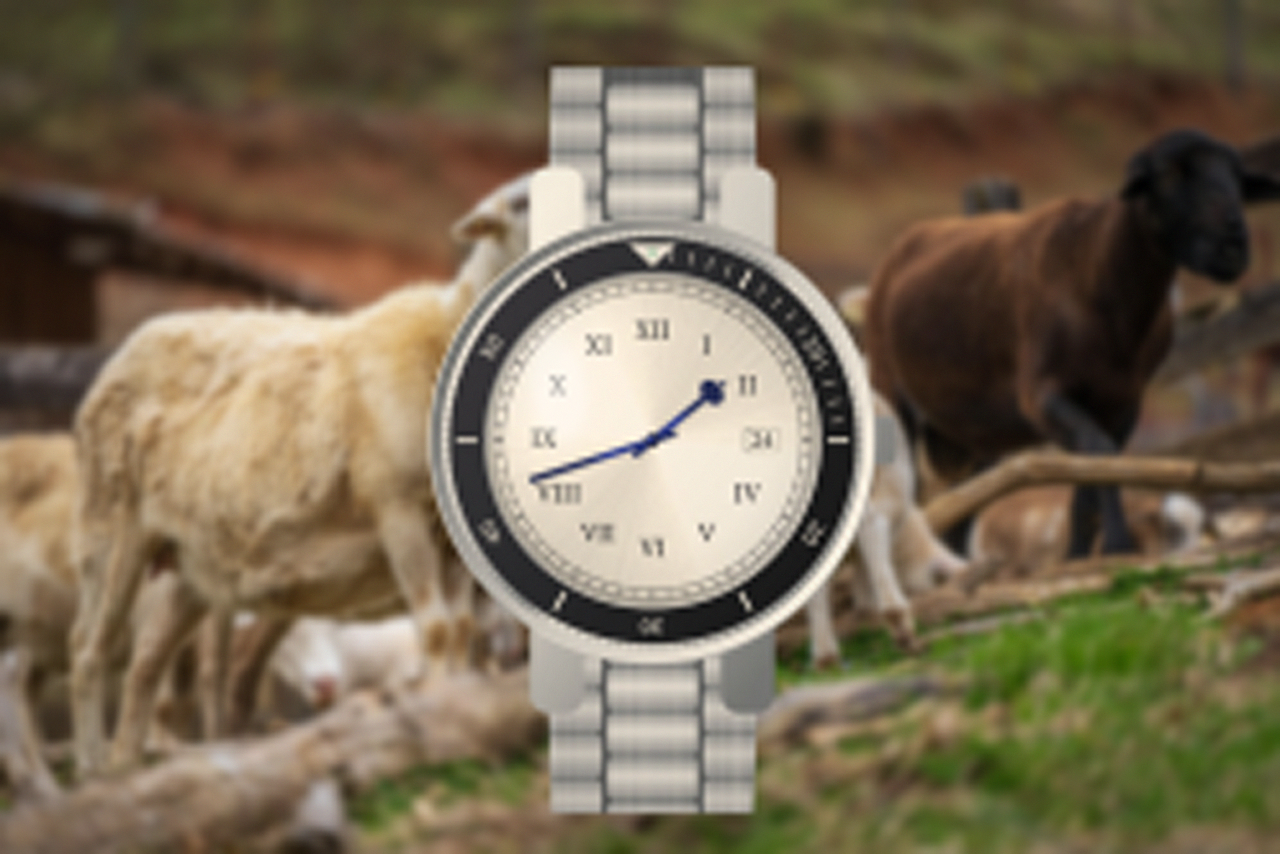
1:42
